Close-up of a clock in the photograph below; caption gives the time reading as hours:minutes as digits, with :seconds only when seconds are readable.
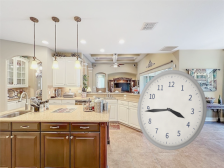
3:44
